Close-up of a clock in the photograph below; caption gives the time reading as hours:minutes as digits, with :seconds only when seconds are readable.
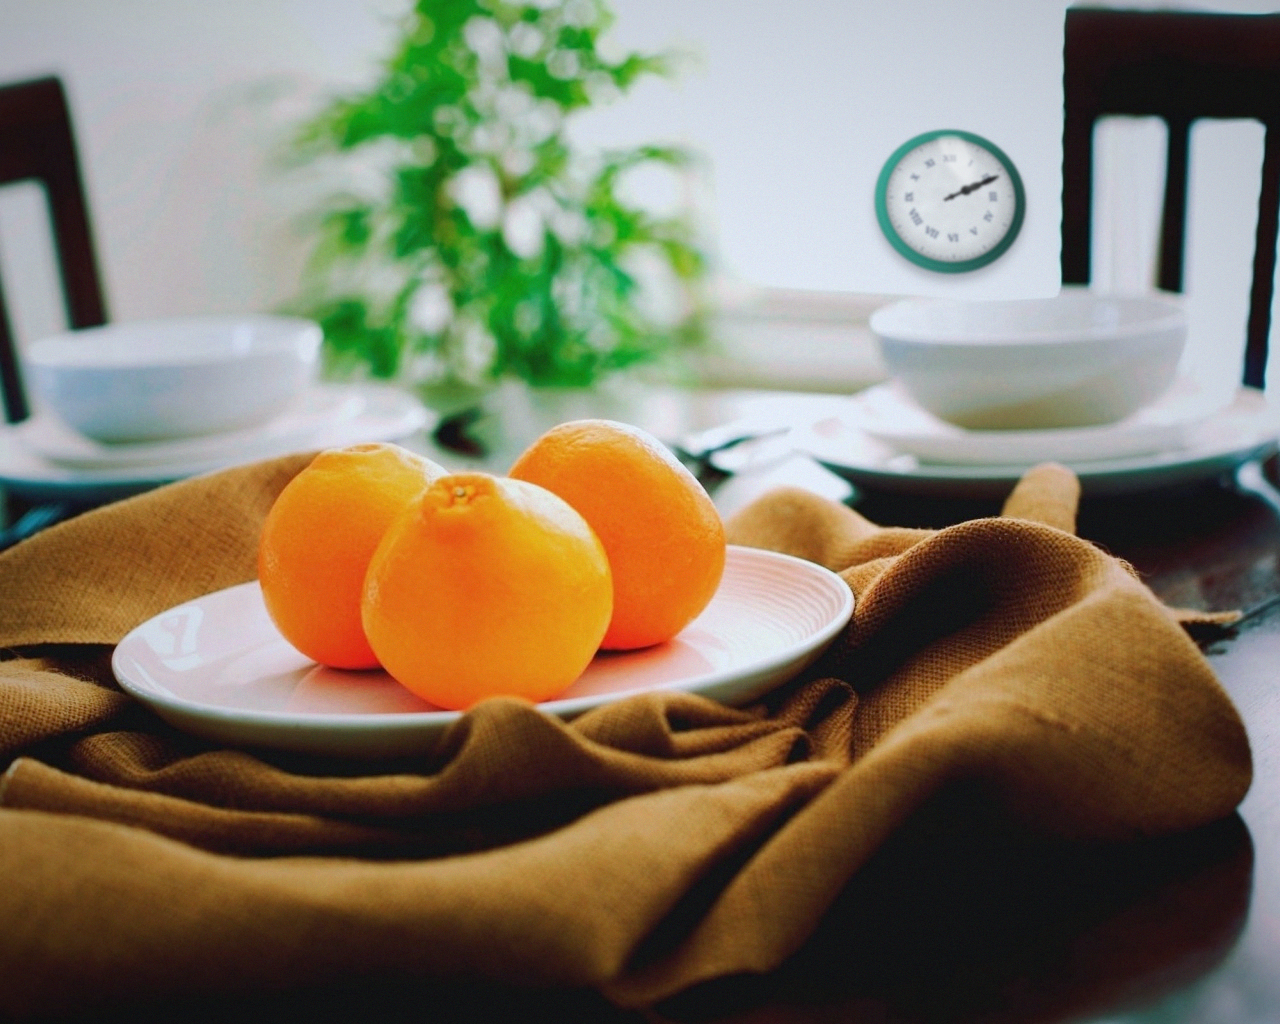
2:11
